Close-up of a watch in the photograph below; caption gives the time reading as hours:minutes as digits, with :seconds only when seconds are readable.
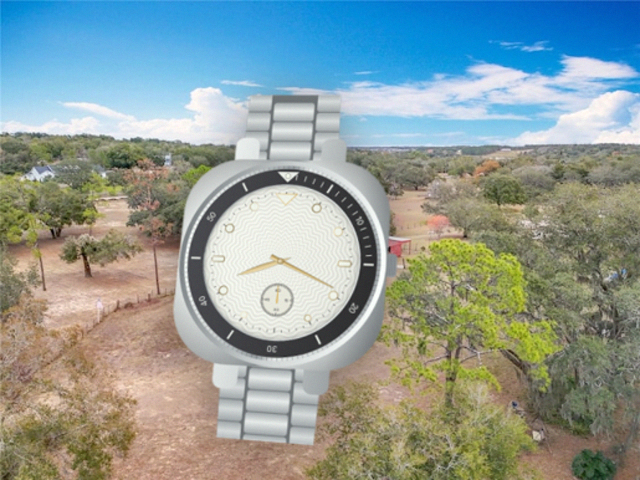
8:19
